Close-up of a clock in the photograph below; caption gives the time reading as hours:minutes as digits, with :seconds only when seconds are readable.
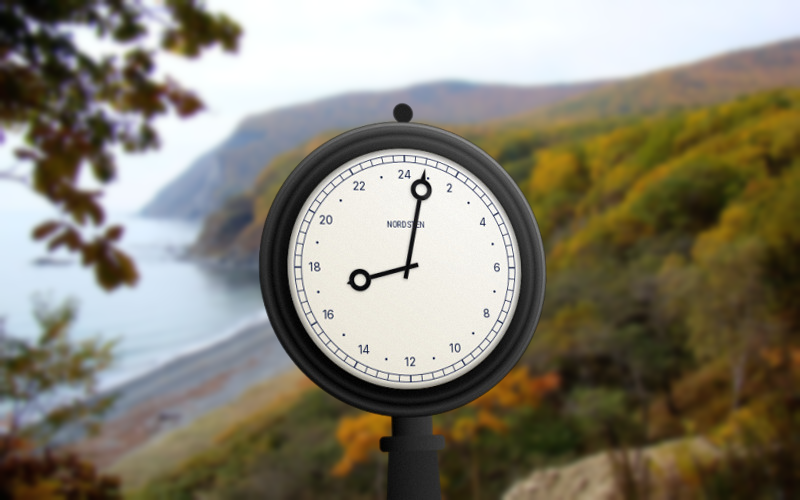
17:02
